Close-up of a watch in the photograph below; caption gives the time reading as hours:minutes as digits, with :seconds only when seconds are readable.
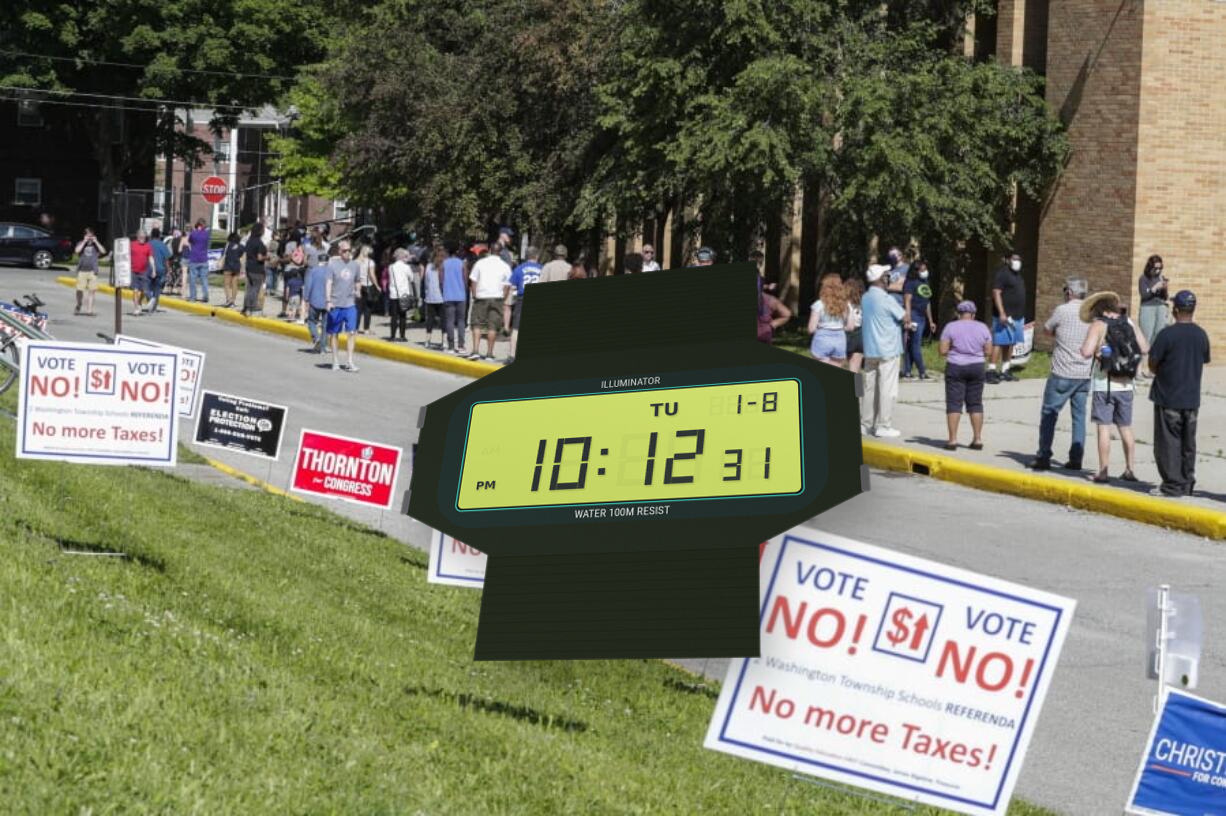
10:12:31
